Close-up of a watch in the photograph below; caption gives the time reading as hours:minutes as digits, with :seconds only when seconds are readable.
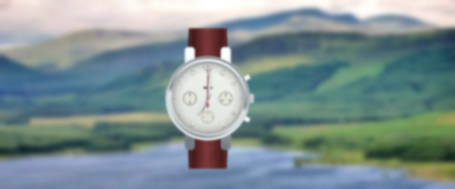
7:01
